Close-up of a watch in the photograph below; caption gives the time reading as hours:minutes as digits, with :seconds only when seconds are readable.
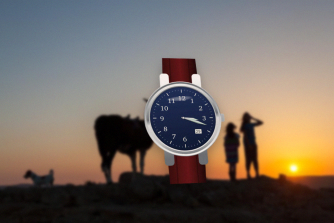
3:18
